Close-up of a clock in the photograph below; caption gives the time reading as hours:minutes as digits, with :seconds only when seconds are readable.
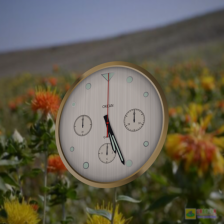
5:26
